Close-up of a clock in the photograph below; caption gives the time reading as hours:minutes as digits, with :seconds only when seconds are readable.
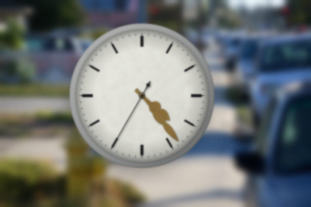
4:23:35
